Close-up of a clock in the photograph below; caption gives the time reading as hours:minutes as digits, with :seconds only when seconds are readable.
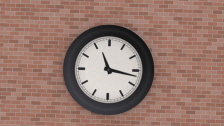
11:17
